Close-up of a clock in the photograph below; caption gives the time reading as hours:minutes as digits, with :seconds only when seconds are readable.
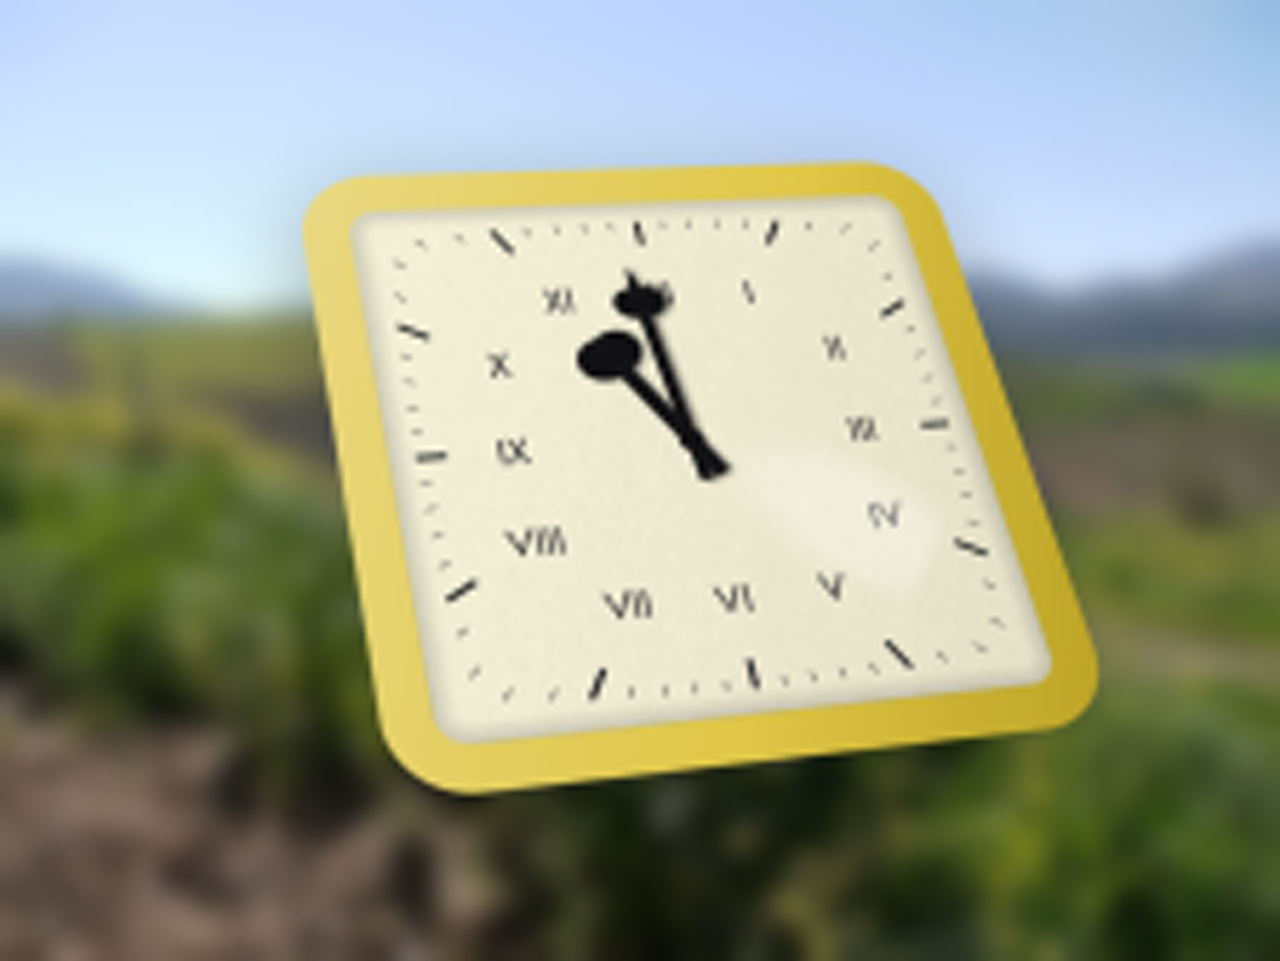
10:59
